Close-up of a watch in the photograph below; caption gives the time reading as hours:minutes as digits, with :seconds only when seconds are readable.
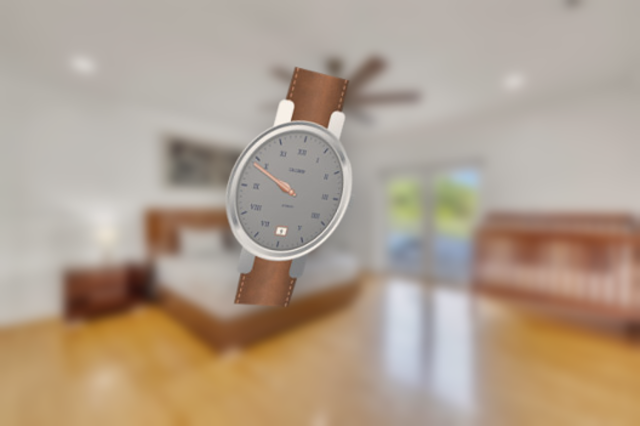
9:49
